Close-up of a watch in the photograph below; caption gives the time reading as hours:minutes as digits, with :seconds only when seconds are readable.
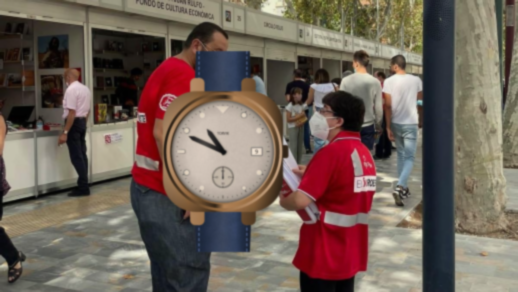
10:49
